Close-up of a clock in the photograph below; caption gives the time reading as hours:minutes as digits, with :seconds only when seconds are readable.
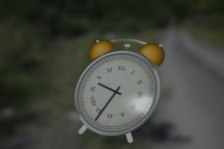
9:34
